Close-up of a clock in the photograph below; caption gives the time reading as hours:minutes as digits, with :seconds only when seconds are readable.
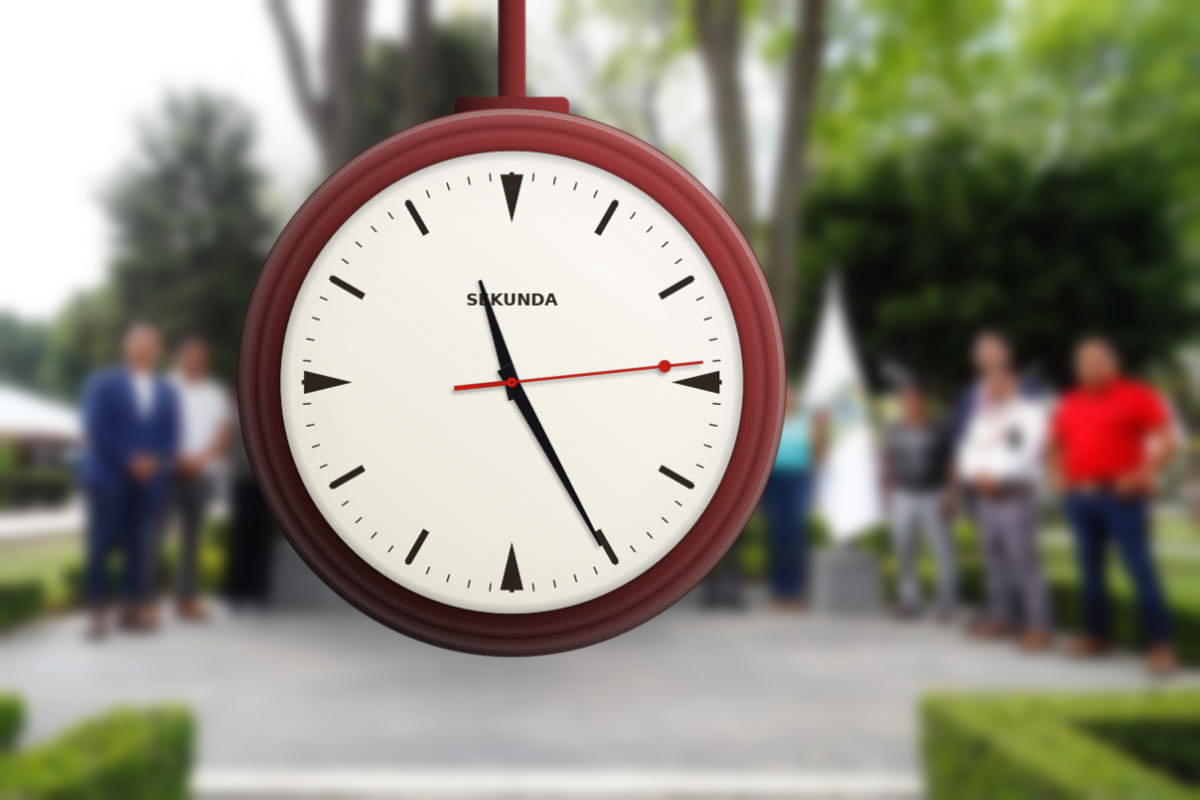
11:25:14
